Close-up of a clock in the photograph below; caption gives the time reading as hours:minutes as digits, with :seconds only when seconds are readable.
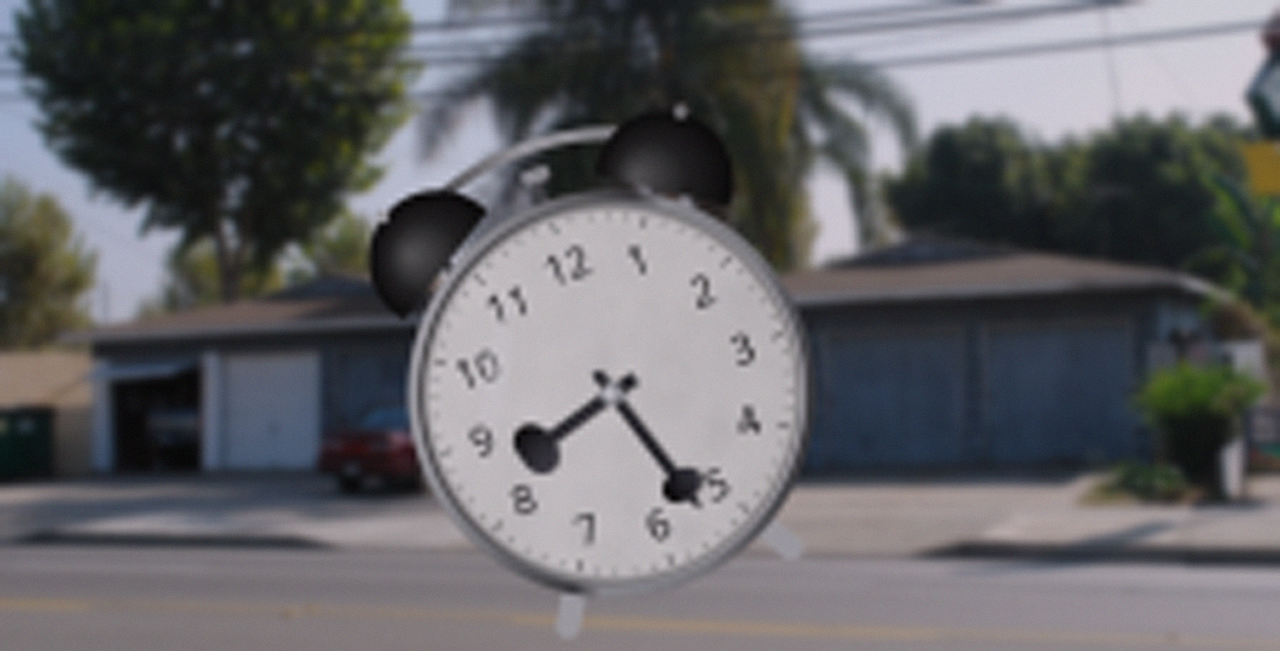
8:27
